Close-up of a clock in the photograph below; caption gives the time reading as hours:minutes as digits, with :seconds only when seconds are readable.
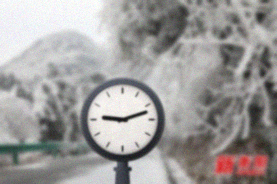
9:12
